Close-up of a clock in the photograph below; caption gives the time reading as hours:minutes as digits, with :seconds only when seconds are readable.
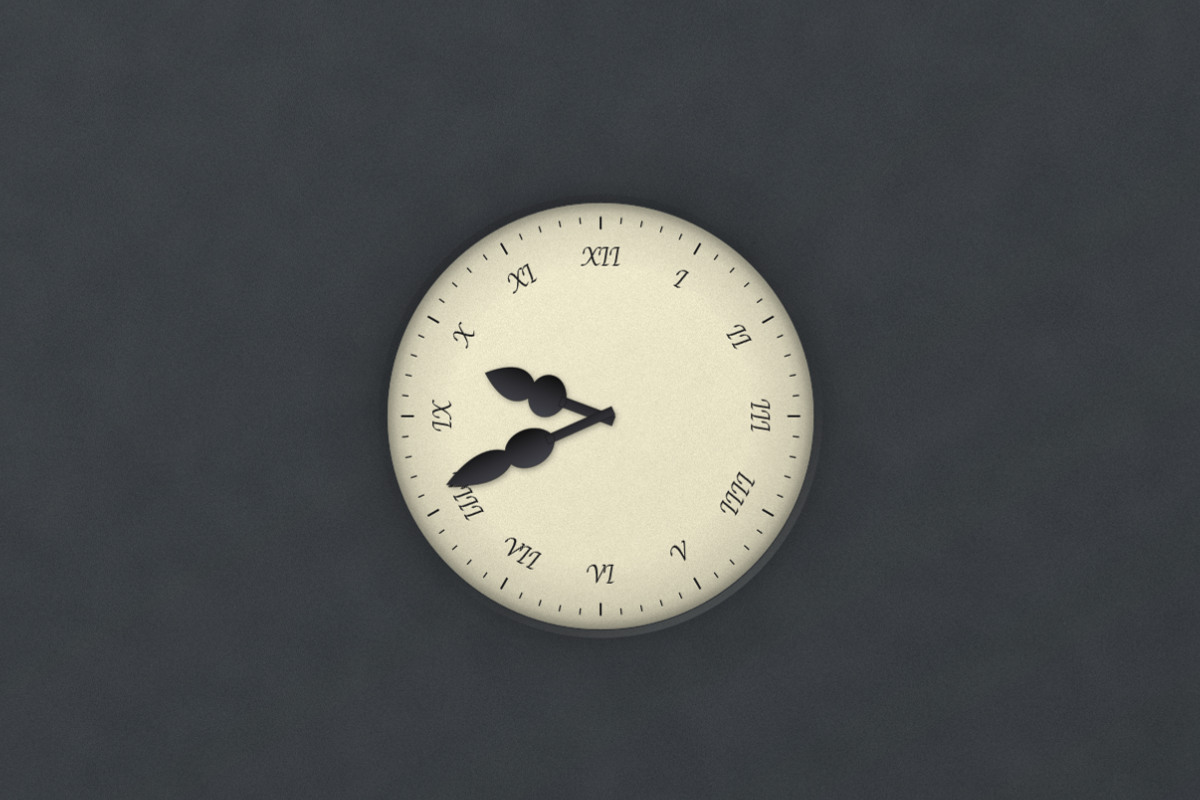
9:41
